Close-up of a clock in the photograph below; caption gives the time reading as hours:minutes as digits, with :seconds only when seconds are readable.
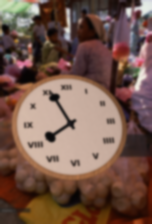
7:56
